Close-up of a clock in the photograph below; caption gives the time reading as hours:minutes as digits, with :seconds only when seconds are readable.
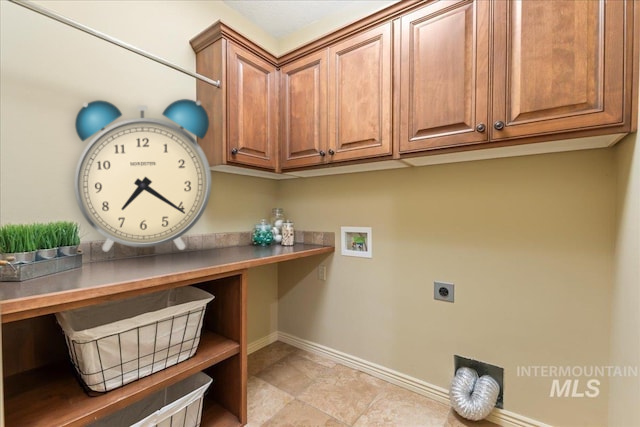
7:21
